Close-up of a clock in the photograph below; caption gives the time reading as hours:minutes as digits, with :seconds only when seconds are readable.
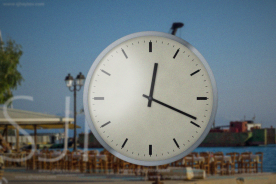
12:19
